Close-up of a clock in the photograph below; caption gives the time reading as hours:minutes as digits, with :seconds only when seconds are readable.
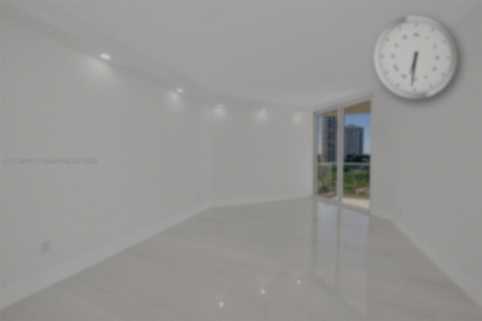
6:31
